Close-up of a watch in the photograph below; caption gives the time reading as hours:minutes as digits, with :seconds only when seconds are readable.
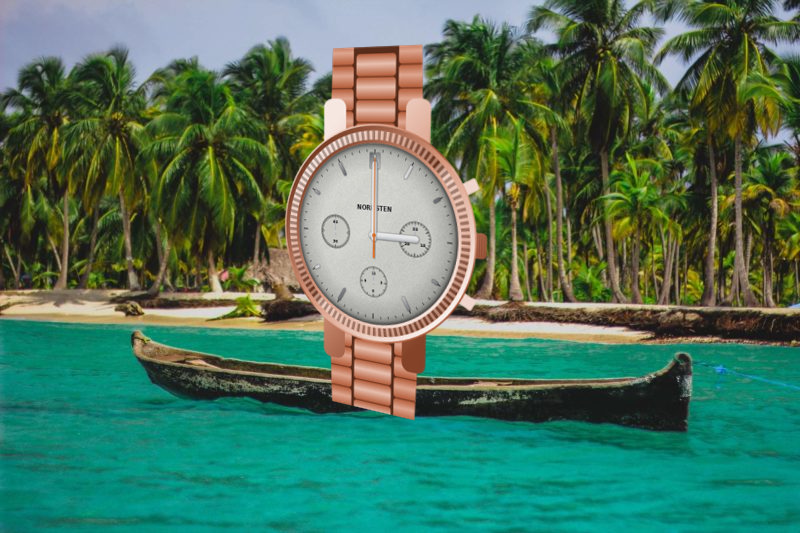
3:00
